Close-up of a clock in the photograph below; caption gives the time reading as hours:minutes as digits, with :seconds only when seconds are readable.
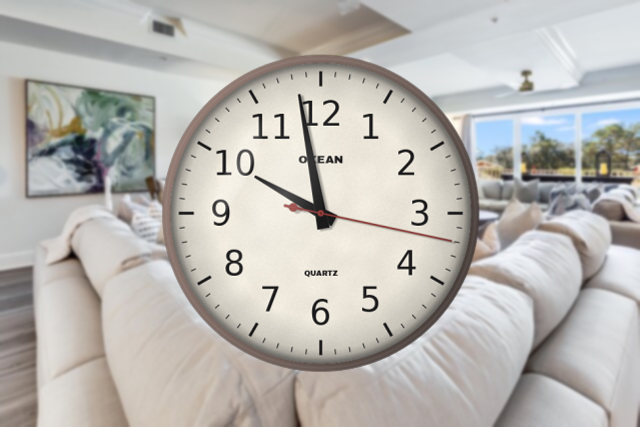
9:58:17
